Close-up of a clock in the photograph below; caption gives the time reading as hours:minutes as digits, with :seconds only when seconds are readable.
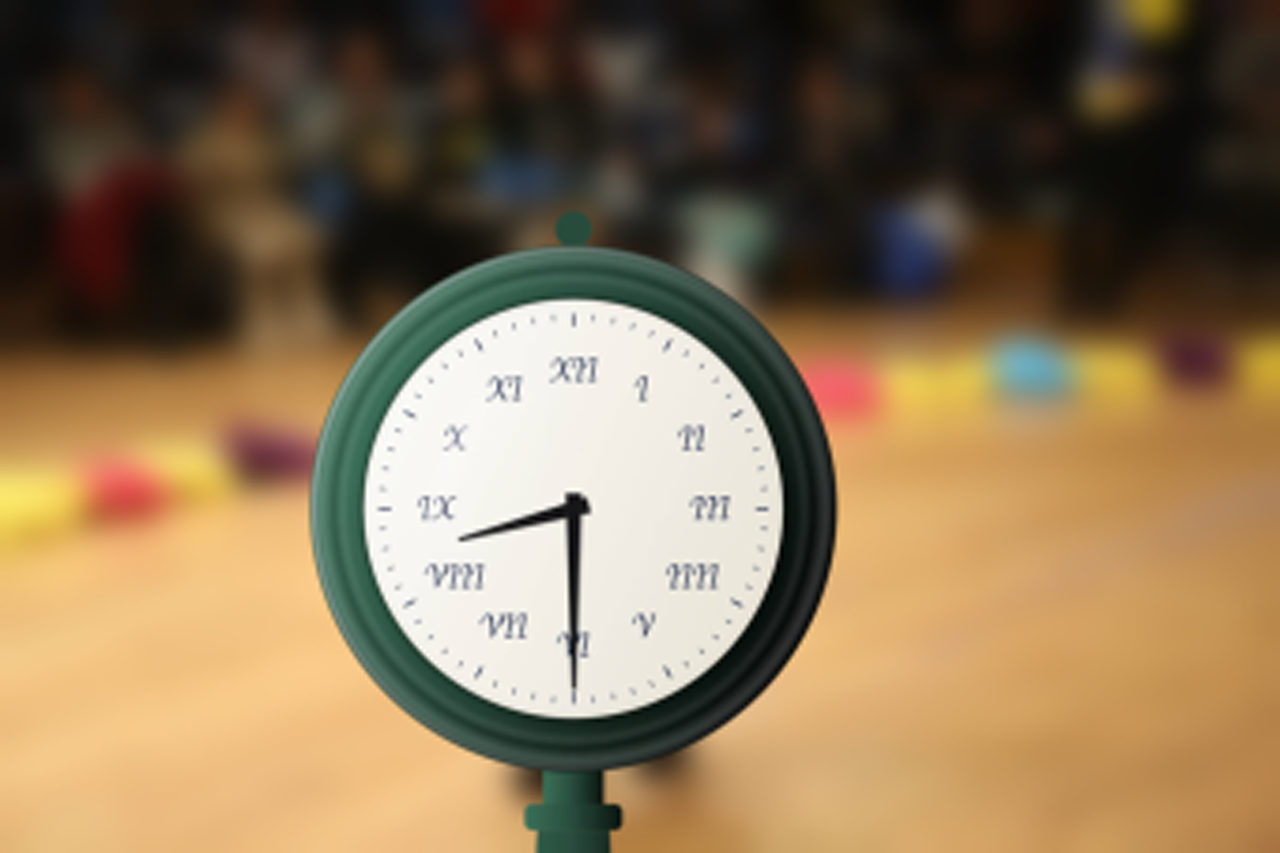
8:30
